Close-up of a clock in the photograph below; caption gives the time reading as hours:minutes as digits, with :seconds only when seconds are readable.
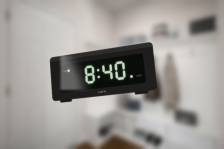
8:40
